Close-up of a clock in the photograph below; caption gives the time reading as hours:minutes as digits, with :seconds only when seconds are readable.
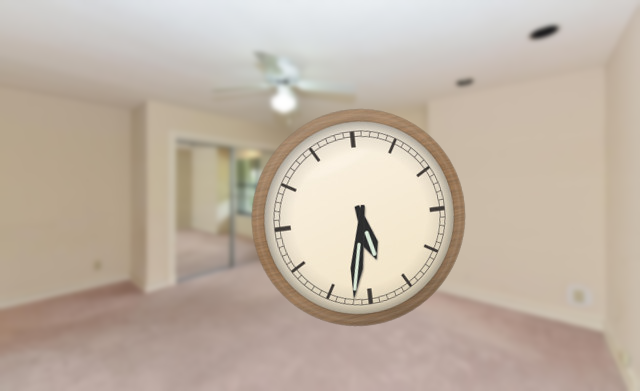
5:32
